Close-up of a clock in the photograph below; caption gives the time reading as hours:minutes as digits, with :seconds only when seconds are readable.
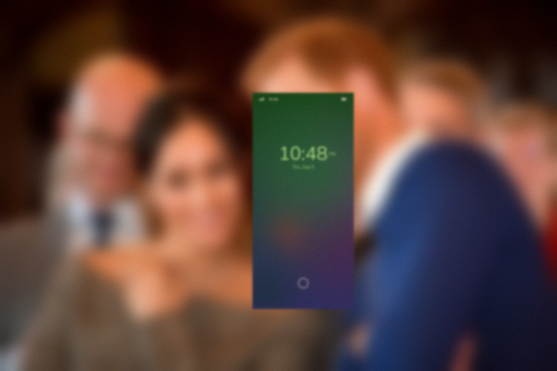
10:48
